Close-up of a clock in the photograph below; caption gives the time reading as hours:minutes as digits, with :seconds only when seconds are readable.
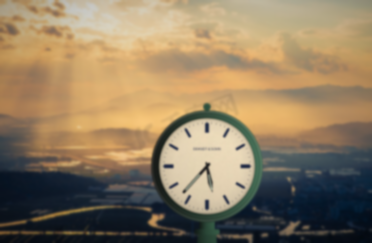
5:37
